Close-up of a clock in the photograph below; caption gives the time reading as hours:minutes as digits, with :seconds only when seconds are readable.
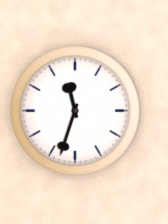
11:33
